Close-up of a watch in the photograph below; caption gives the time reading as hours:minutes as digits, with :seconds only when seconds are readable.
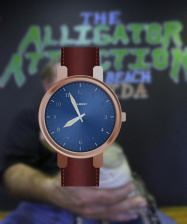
7:56
